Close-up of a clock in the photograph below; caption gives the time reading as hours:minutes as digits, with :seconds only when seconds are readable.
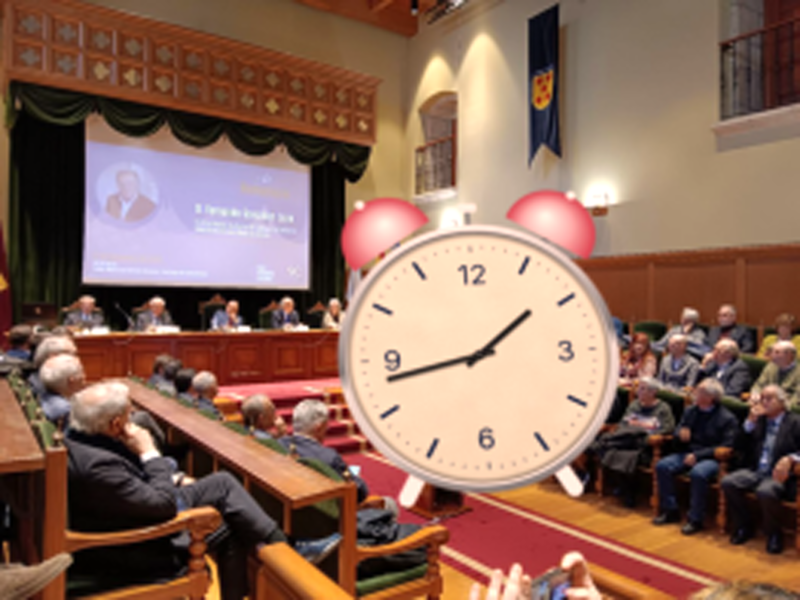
1:43
